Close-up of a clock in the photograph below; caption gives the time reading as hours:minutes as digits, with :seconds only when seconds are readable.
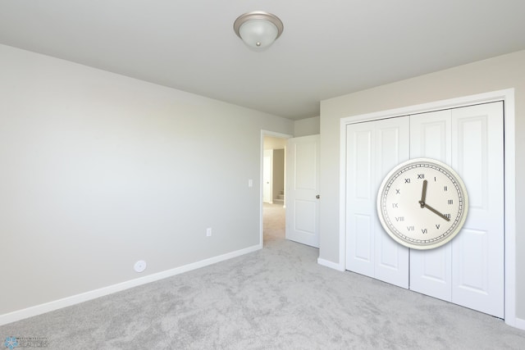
12:21
